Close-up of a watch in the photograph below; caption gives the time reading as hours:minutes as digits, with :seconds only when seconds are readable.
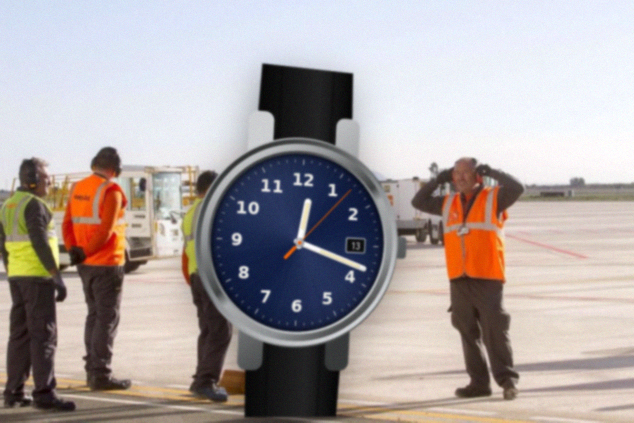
12:18:07
